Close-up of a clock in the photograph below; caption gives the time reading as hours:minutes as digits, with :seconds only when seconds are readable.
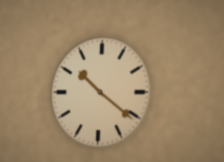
10:21
